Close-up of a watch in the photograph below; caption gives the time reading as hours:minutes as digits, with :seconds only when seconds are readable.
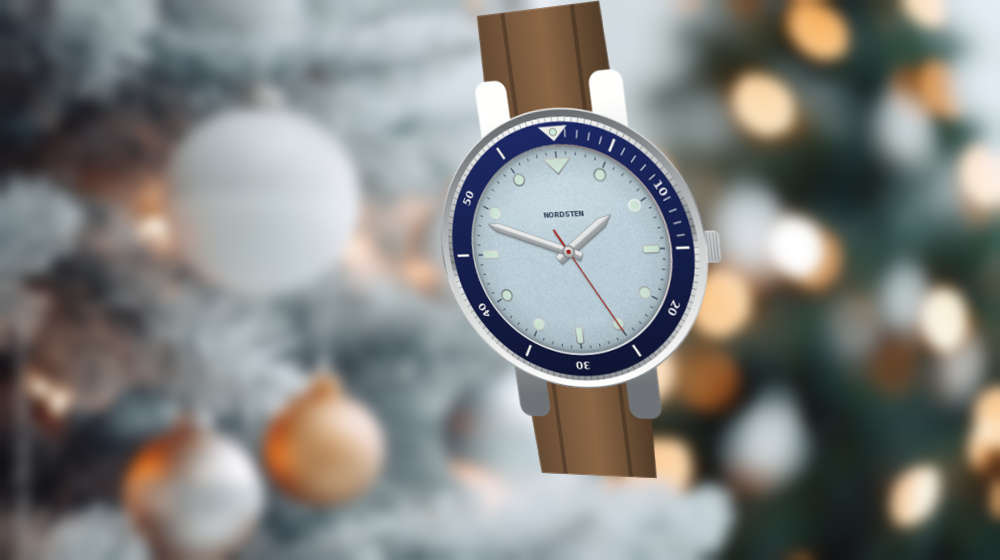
1:48:25
